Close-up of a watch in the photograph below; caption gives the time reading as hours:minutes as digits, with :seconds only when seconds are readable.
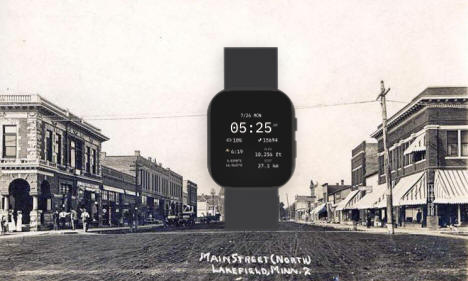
5:25
